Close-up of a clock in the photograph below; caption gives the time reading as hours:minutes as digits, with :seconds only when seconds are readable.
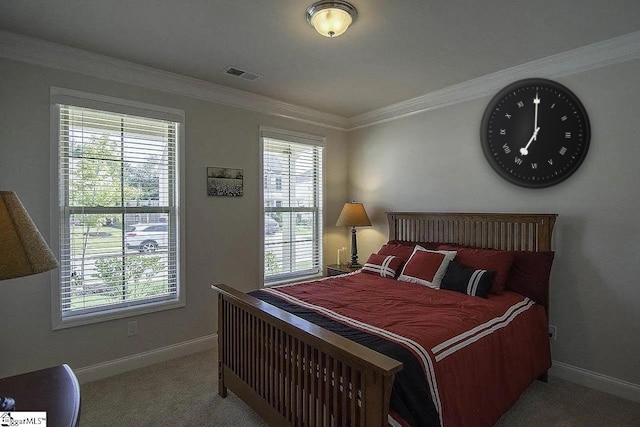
7:00
